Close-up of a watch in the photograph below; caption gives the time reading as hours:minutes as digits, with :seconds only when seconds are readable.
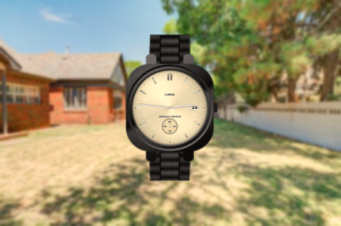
2:46
